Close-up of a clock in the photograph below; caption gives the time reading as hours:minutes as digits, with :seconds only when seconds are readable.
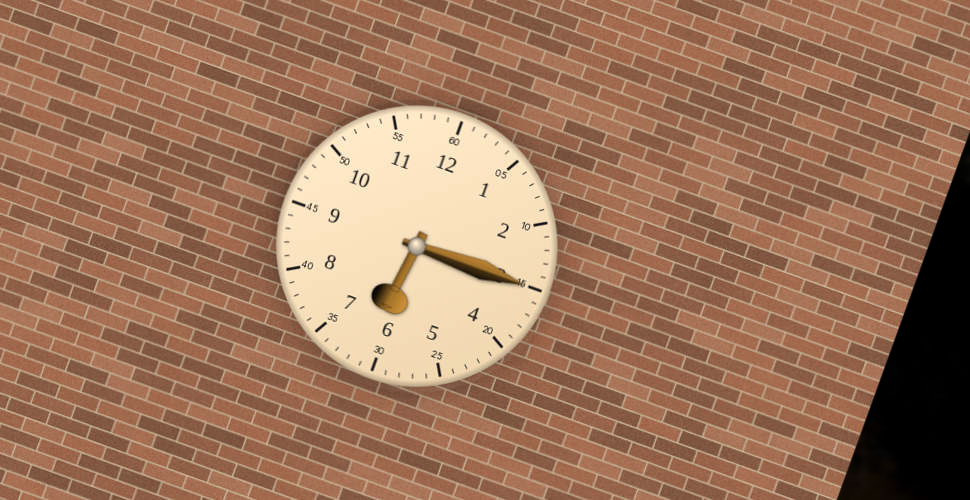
6:15
